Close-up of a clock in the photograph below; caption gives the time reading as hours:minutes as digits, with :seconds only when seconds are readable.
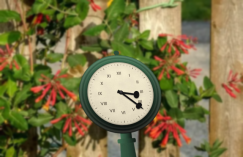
3:22
